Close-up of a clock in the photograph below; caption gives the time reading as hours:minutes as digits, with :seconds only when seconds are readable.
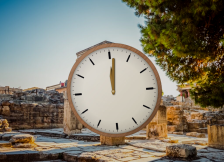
12:01
